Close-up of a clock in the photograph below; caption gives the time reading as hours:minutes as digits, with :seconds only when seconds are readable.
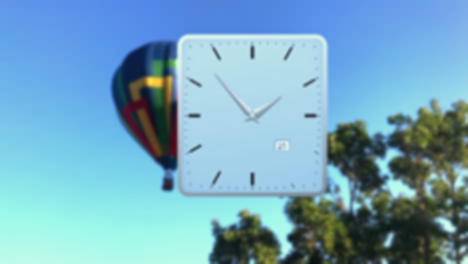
1:53
